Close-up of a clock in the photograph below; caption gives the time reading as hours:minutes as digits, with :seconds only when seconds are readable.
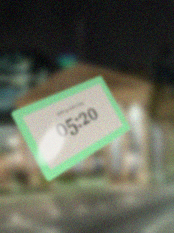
5:20
